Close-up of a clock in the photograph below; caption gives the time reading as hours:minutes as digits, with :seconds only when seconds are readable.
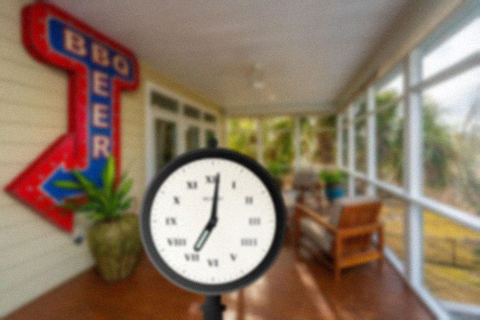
7:01
